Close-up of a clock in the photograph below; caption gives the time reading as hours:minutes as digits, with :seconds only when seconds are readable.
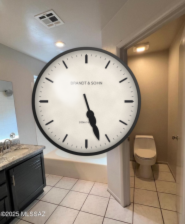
5:27
